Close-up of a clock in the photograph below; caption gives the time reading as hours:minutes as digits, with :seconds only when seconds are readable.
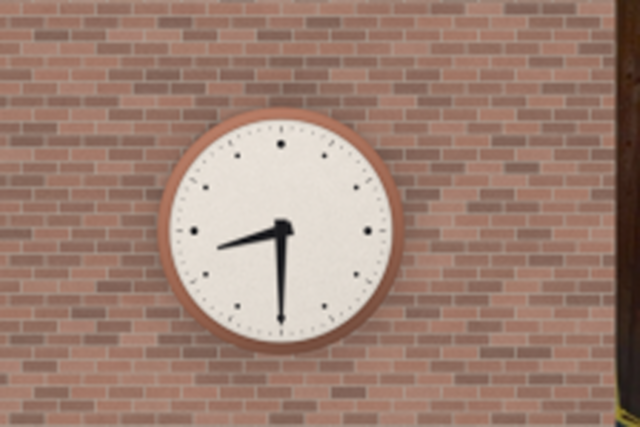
8:30
